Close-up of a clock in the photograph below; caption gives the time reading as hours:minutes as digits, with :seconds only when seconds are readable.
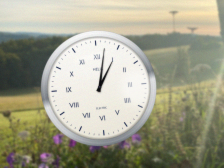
1:02
